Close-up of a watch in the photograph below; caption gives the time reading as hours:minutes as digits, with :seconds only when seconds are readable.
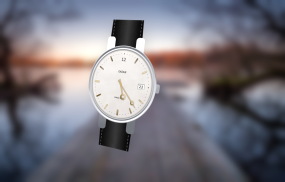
5:23
